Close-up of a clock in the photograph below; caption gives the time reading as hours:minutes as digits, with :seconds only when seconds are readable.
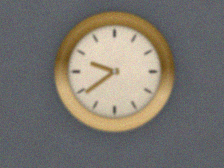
9:39
